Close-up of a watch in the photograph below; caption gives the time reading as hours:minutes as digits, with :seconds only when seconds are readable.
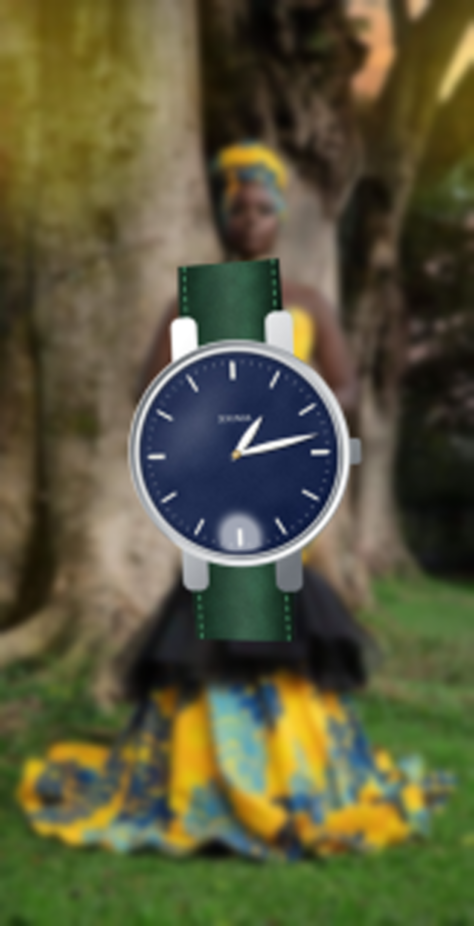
1:13
